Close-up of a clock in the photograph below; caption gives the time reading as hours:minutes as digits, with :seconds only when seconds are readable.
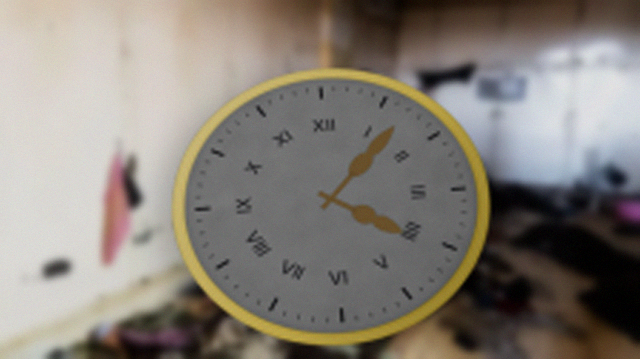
4:07
